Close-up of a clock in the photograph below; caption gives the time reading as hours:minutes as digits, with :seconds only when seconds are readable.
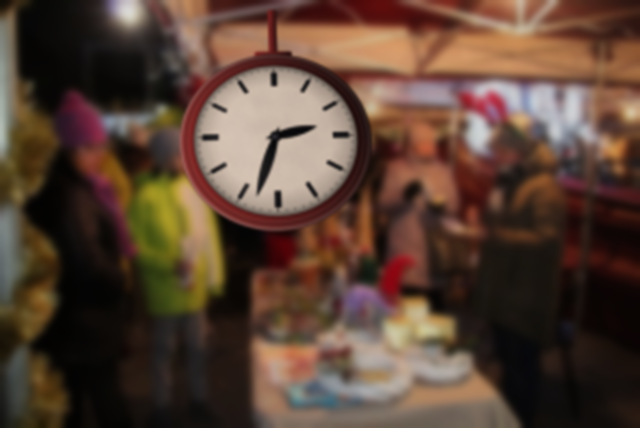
2:33
